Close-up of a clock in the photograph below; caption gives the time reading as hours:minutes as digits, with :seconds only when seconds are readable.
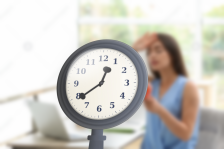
12:39
